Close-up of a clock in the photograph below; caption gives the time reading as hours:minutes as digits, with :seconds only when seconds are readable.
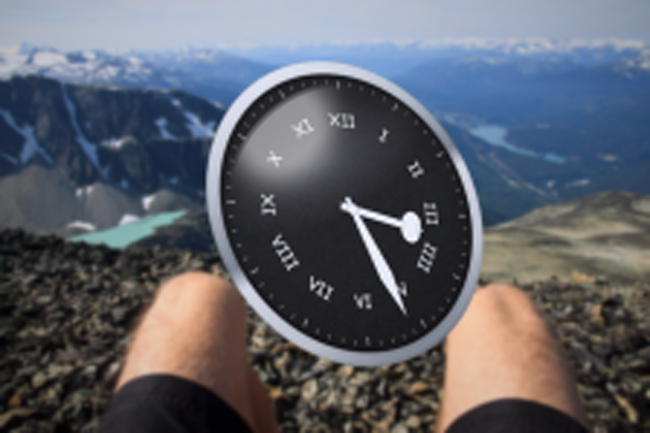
3:26
